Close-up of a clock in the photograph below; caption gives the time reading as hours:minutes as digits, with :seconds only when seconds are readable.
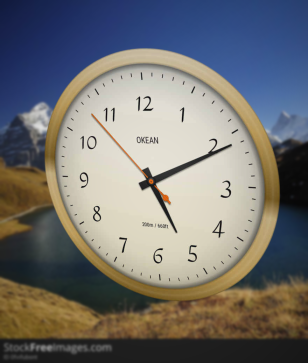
5:10:53
